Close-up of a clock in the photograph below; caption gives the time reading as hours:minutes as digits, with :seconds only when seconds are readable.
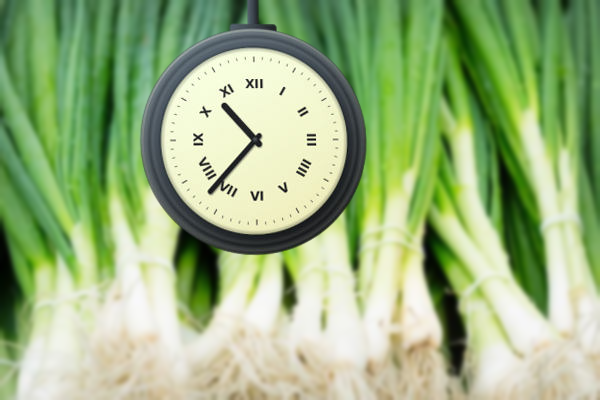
10:37
